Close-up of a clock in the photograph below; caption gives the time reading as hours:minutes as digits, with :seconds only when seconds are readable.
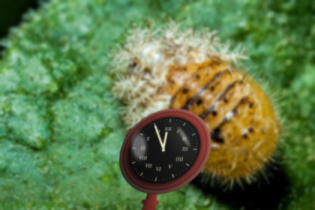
11:55
